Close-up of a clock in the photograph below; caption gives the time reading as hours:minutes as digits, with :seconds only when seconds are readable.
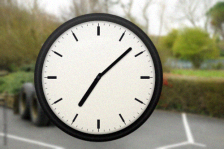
7:08
